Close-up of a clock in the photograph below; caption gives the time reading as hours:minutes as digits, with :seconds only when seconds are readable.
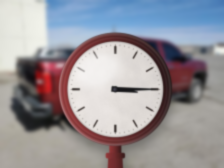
3:15
